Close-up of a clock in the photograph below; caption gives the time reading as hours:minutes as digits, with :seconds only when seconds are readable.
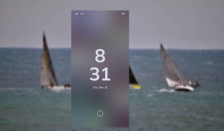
8:31
